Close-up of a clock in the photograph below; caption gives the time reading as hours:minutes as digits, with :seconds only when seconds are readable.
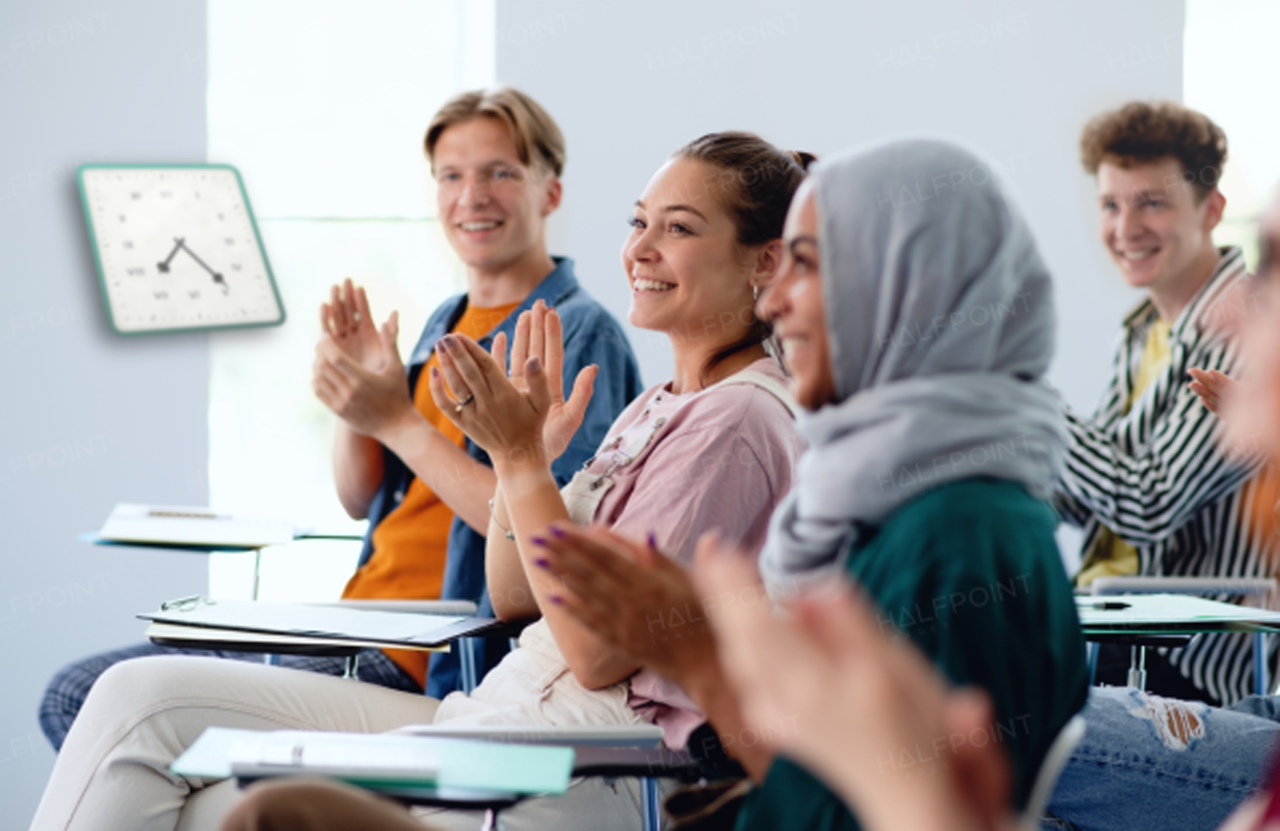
7:24
